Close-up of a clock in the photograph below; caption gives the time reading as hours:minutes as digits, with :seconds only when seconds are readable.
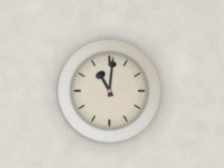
11:01
